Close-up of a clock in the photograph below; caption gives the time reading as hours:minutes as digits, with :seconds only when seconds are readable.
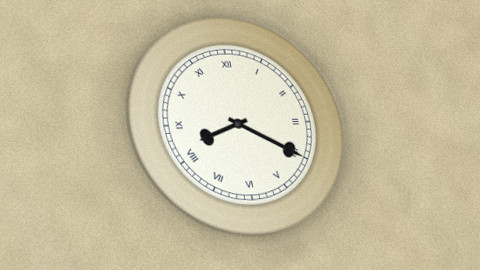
8:20
